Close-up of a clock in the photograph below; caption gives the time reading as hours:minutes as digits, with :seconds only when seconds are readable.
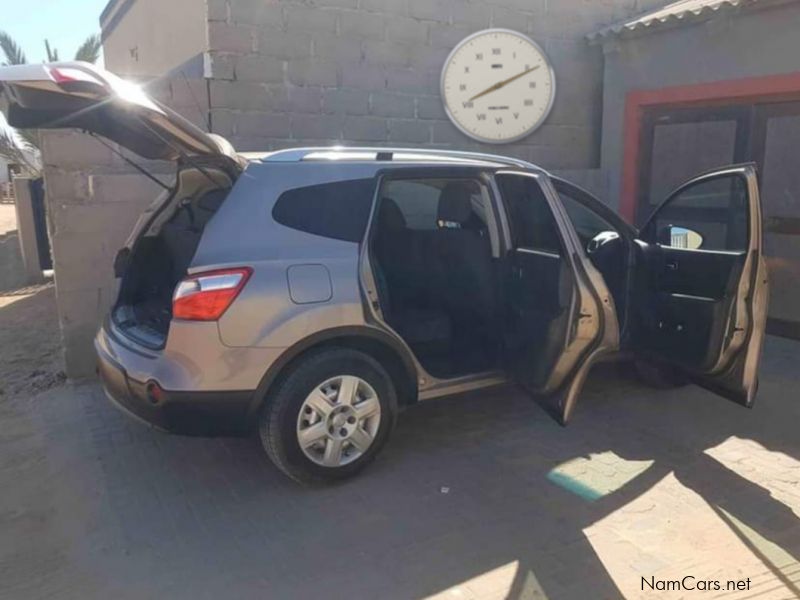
8:11
